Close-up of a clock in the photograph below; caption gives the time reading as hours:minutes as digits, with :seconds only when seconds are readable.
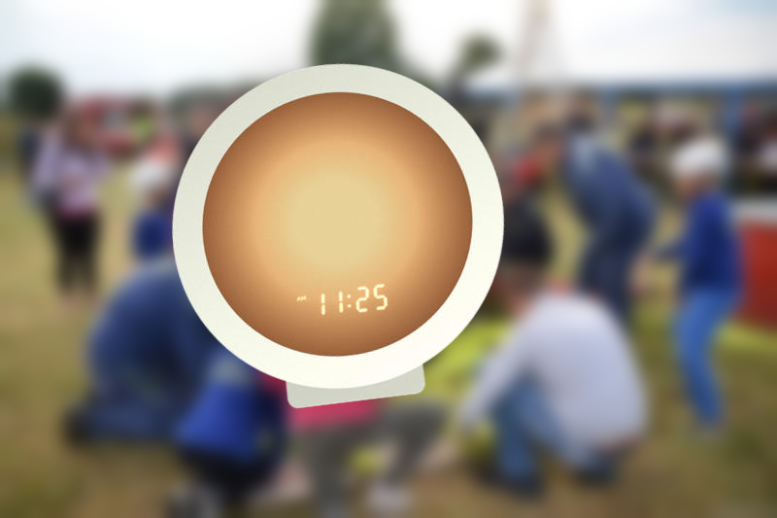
11:25
